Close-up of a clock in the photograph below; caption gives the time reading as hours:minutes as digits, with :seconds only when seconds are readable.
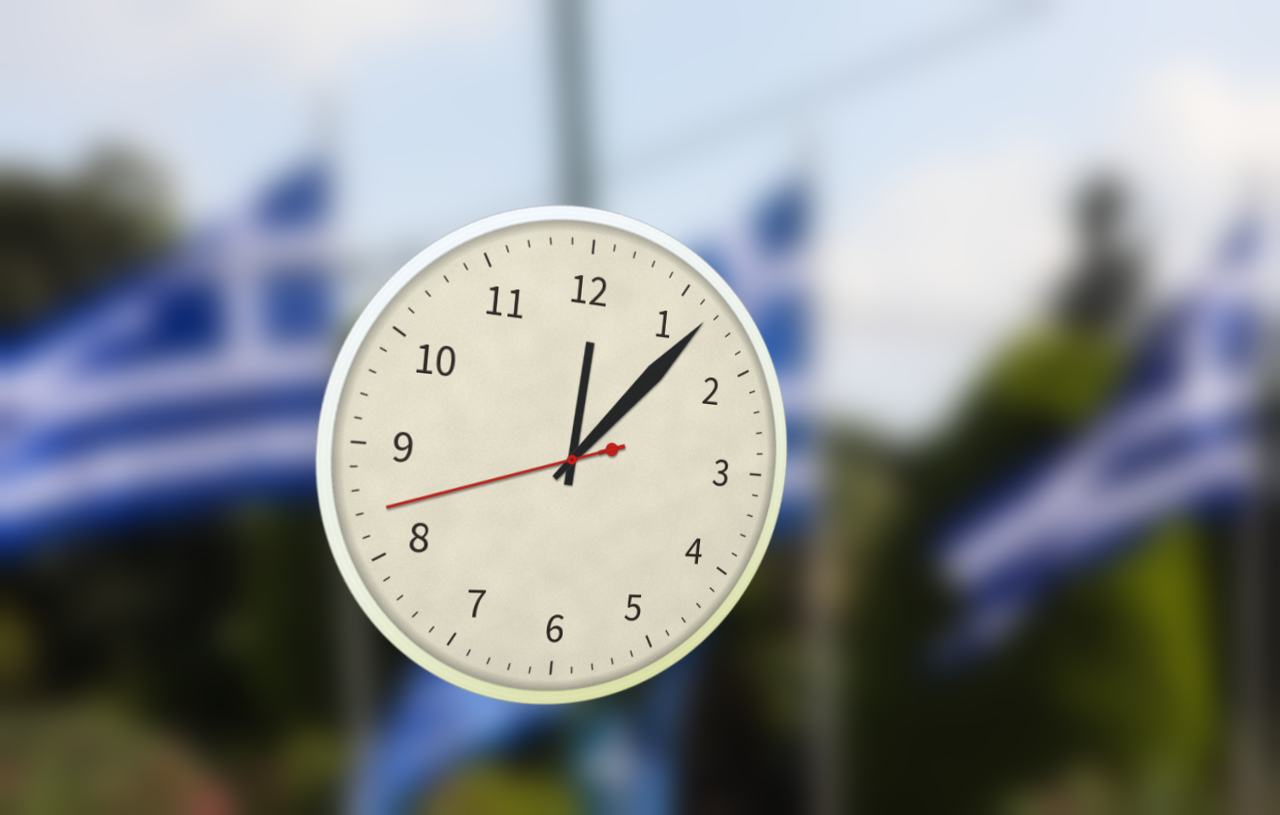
12:06:42
